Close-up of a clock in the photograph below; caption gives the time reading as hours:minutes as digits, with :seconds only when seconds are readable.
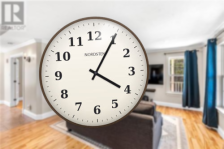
4:05
